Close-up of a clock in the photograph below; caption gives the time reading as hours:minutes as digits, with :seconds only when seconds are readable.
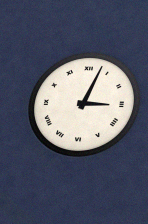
3:03
